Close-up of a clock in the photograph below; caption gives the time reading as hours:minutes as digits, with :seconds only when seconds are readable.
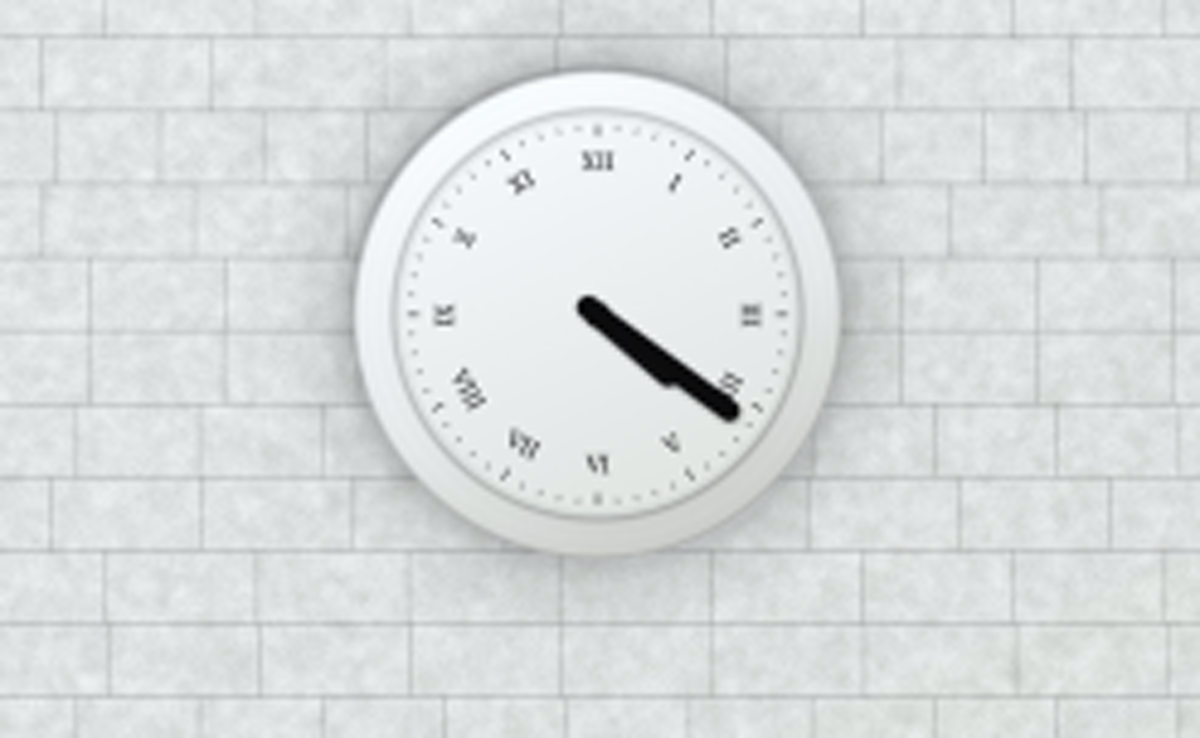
4:21
